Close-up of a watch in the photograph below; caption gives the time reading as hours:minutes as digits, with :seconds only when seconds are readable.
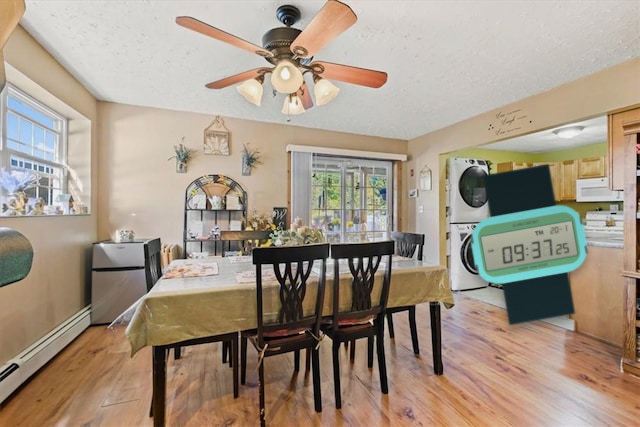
9:37:25
